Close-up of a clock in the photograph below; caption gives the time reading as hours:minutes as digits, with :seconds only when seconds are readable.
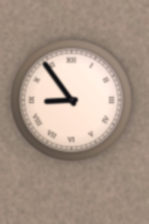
8:54
